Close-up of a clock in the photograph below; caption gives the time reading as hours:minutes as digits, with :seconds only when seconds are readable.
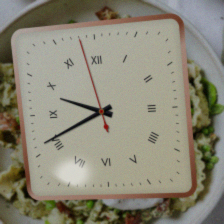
9:40:58
